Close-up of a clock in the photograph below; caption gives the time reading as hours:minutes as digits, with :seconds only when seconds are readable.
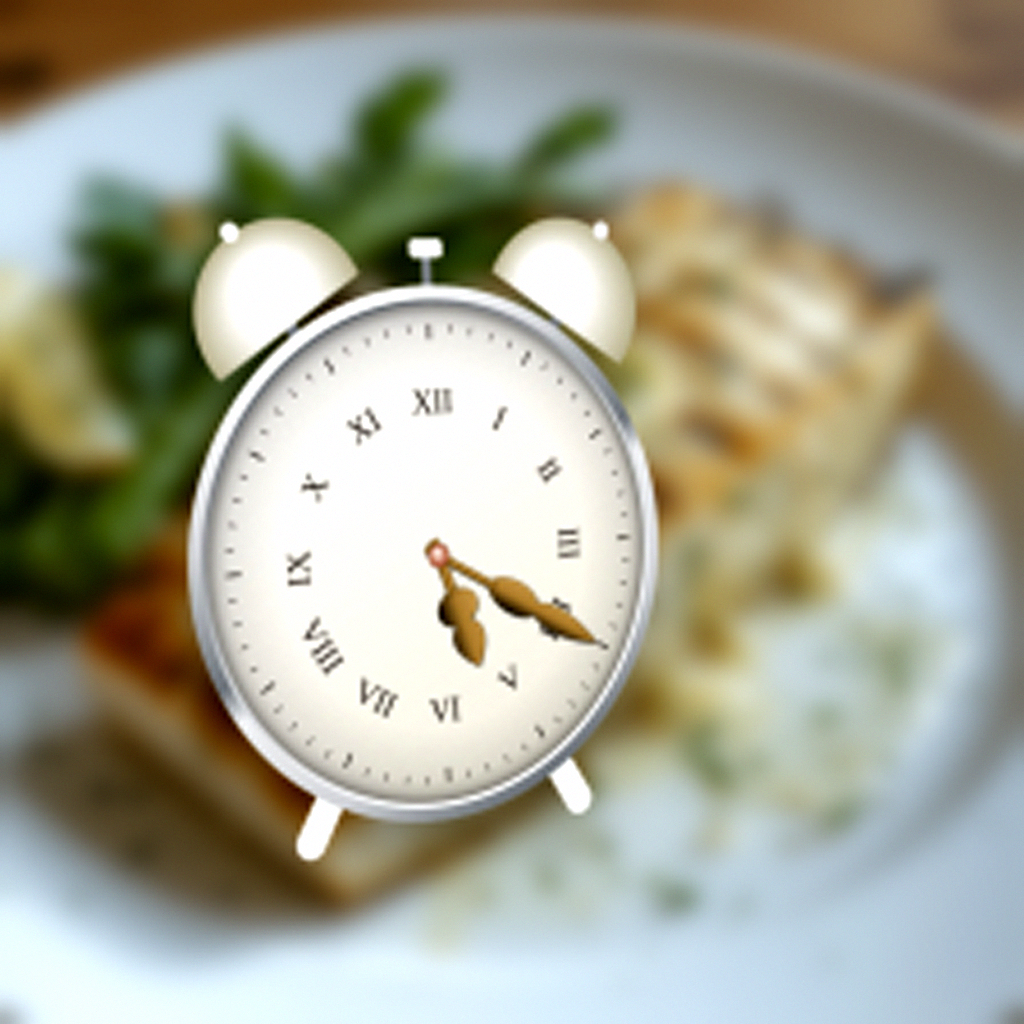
5:20
